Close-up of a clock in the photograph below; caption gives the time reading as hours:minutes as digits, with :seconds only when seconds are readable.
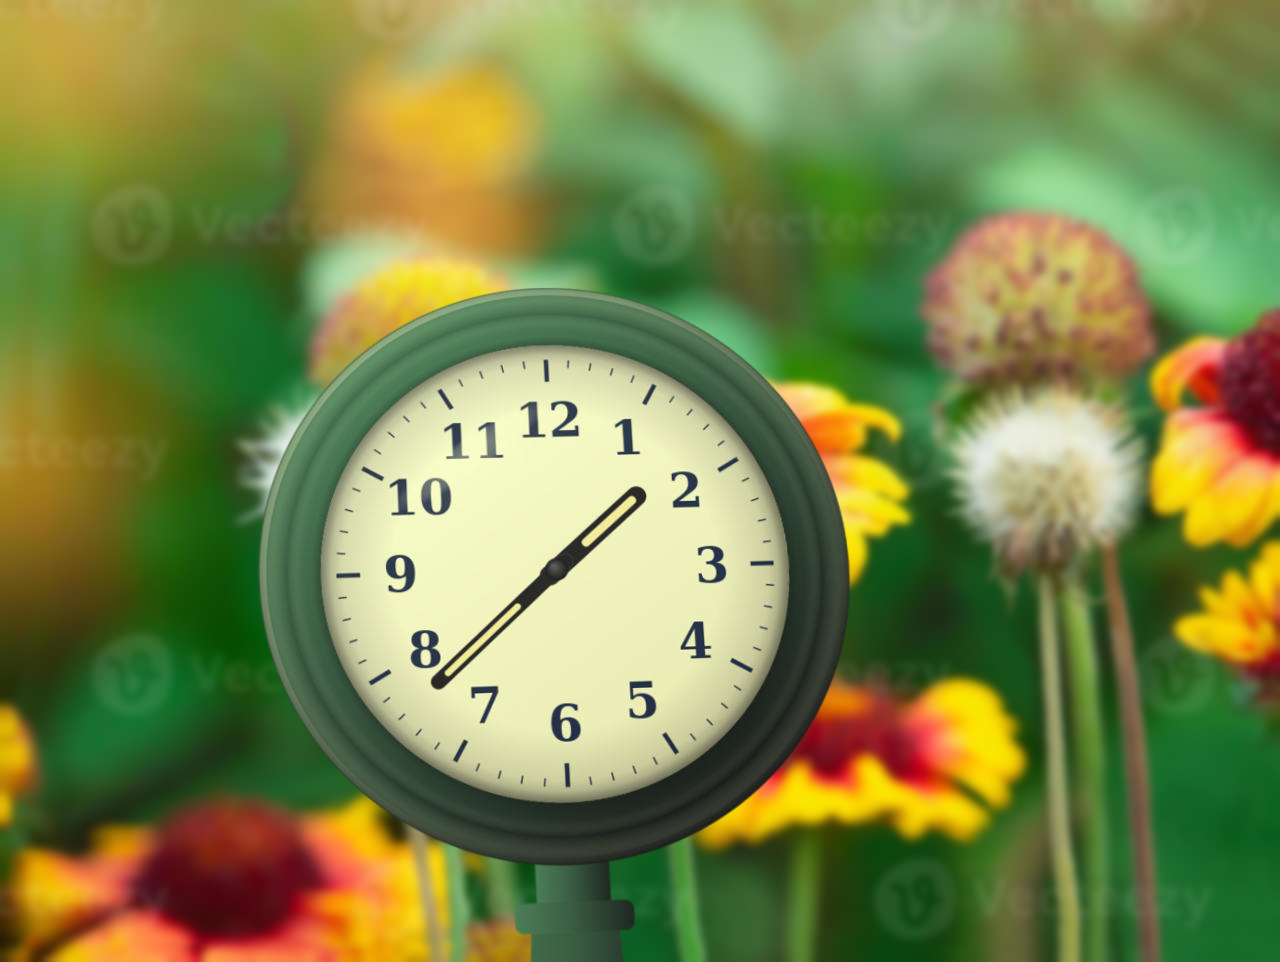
1:38
